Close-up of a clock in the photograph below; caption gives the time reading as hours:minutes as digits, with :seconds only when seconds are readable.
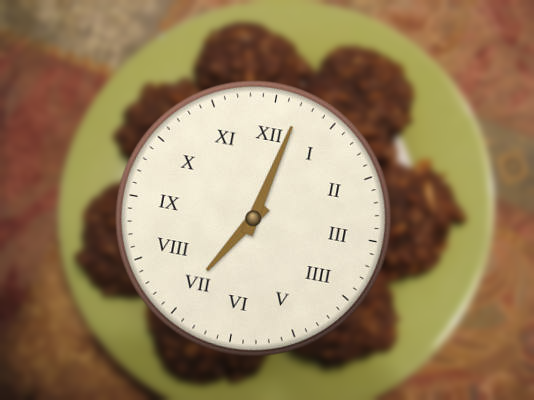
7:02
